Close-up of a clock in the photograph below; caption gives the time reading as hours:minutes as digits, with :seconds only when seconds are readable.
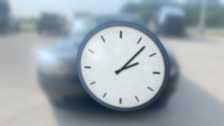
2:07
